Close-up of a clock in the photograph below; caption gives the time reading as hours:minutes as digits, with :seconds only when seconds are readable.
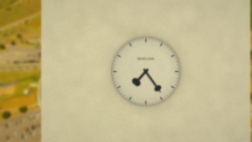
7:24
